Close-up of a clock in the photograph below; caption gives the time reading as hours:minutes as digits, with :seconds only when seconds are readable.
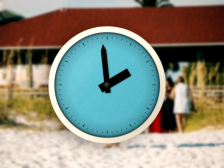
1:59
